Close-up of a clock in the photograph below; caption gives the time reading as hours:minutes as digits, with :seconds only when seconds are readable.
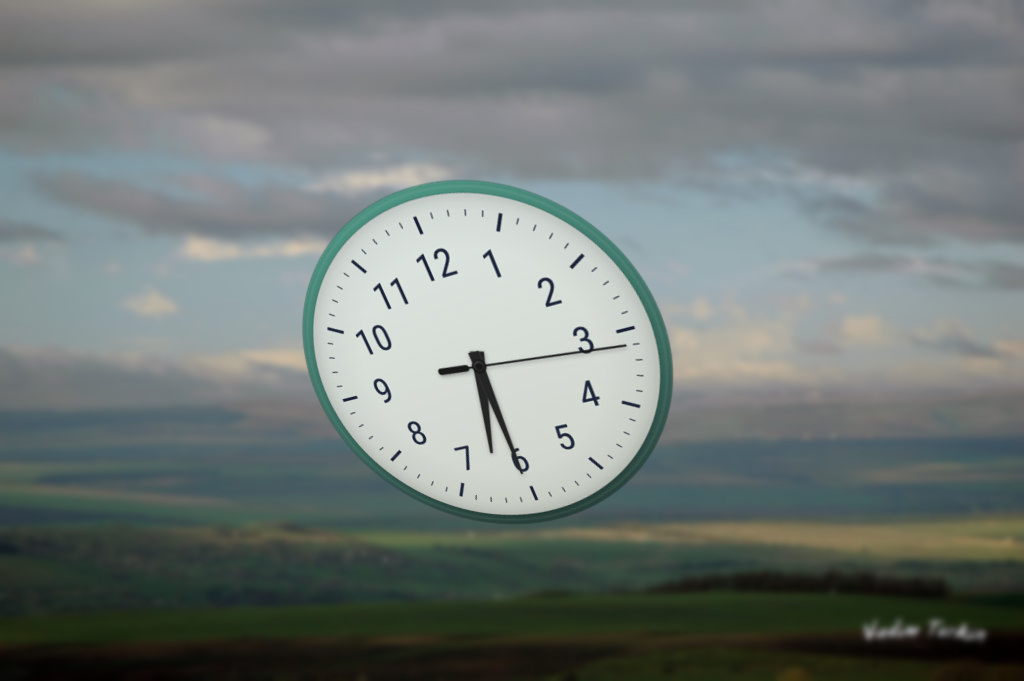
6:30:16
